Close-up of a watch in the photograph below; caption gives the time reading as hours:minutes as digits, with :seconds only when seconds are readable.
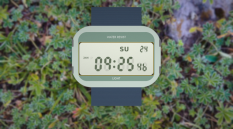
9:25:46
